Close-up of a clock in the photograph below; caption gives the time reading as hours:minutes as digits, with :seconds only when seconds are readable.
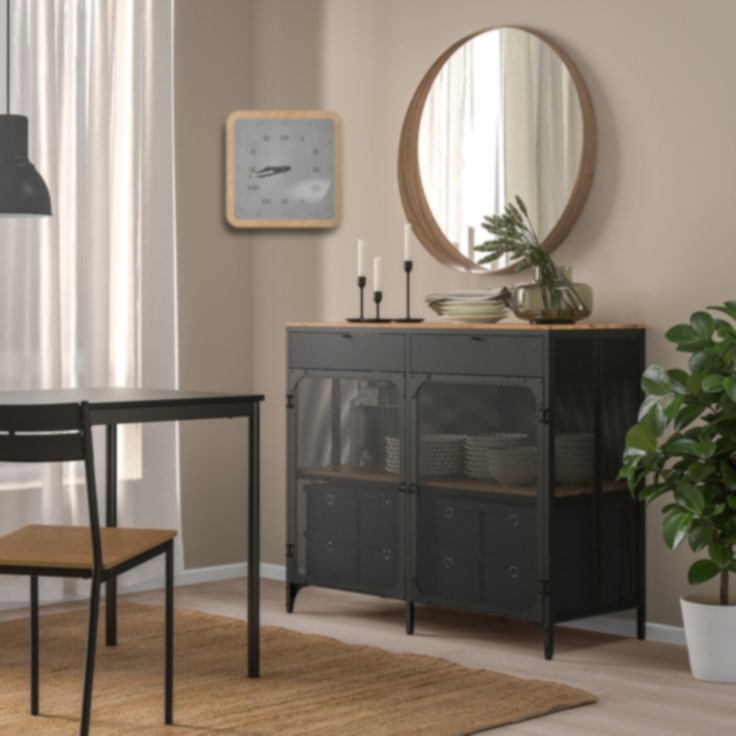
8:43
